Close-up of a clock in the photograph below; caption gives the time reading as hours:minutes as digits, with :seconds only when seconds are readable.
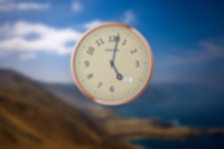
5:02
